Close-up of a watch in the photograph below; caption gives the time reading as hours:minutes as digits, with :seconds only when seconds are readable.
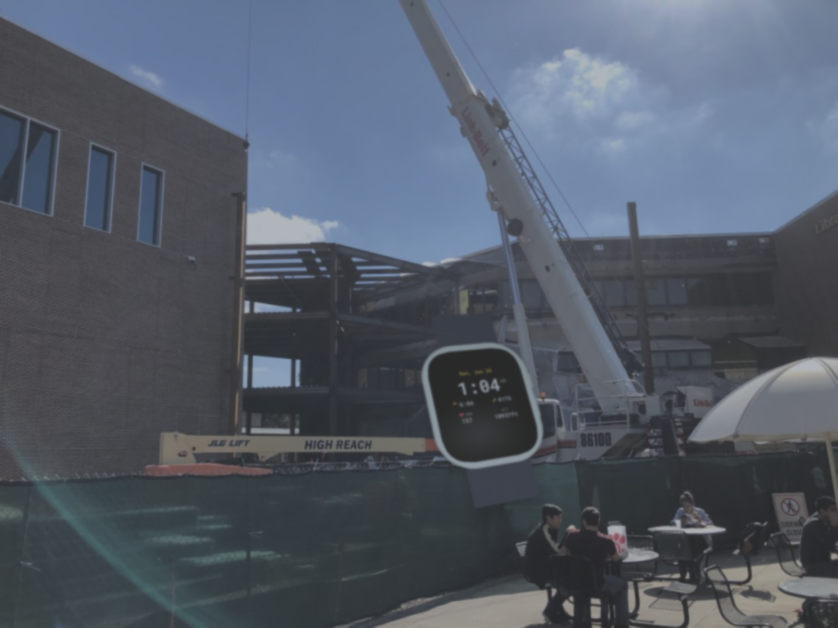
1:04
